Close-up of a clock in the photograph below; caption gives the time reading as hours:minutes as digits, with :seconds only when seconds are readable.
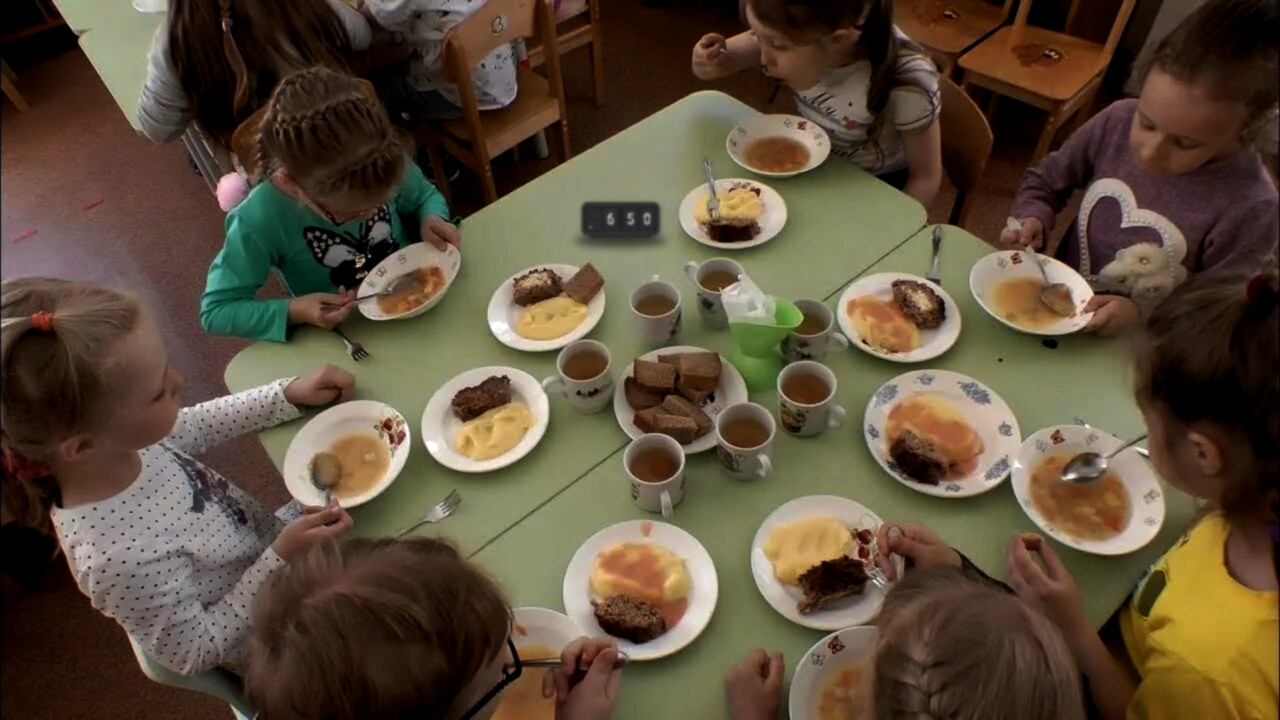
6:50
